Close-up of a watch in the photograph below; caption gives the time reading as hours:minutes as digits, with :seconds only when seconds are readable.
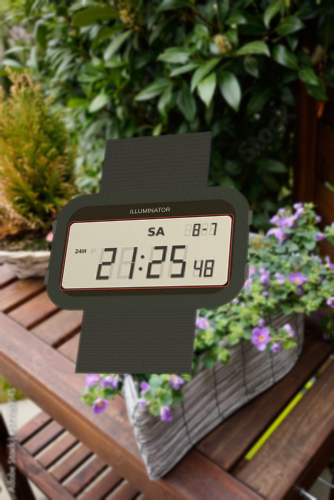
21:25:48
